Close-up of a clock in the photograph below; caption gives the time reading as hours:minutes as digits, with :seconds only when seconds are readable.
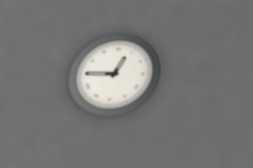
12:45
